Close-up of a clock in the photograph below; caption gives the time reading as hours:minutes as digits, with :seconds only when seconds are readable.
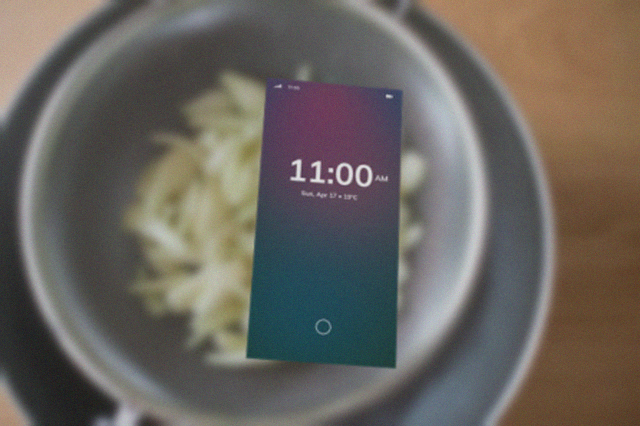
11:00
